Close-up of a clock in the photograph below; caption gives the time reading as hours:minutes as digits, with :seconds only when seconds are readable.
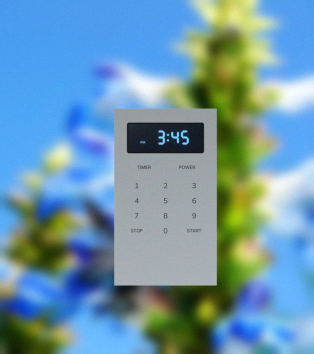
3:45
